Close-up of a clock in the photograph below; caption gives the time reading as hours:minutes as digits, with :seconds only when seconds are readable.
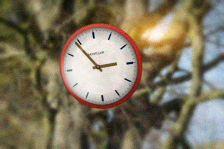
2:54
